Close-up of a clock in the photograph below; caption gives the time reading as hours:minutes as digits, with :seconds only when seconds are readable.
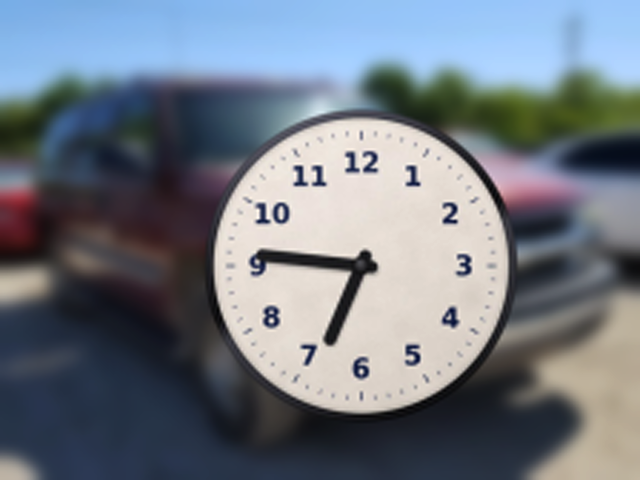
6:46
